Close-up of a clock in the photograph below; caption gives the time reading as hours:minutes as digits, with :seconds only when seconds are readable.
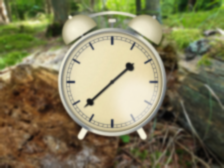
1:38
